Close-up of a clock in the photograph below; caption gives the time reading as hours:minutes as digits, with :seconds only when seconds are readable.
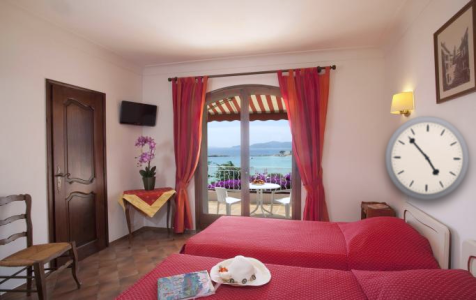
4:53
